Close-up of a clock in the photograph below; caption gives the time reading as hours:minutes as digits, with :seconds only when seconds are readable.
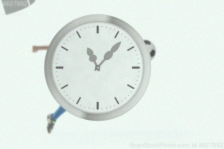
11:07
